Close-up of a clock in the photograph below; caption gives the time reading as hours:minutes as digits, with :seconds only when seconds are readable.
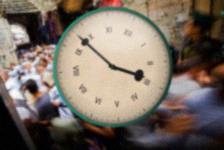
2:48
